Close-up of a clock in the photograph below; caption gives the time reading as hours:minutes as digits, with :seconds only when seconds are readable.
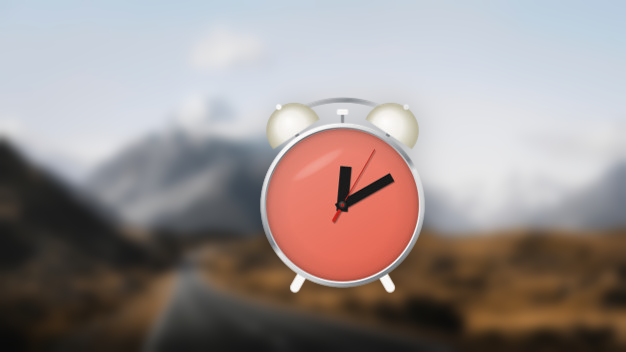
12:10:05
